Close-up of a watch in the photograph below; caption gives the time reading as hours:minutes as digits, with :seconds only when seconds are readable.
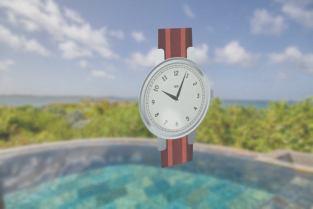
10:04
